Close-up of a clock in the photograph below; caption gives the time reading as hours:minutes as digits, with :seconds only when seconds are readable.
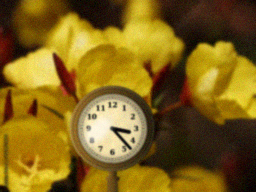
3:23
